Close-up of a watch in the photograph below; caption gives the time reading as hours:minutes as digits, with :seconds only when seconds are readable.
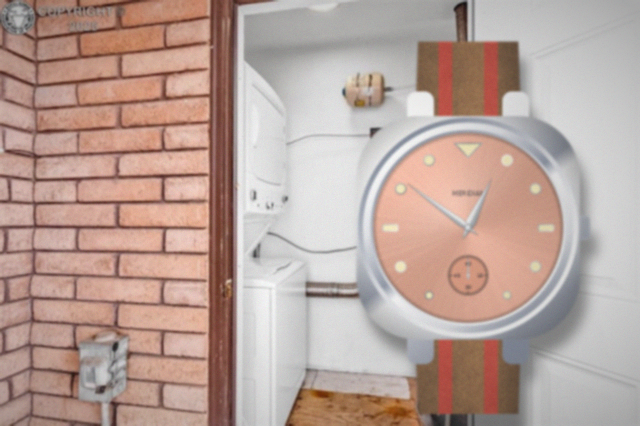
12:51
